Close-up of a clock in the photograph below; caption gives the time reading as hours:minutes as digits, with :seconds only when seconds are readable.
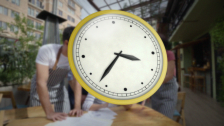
3:37
